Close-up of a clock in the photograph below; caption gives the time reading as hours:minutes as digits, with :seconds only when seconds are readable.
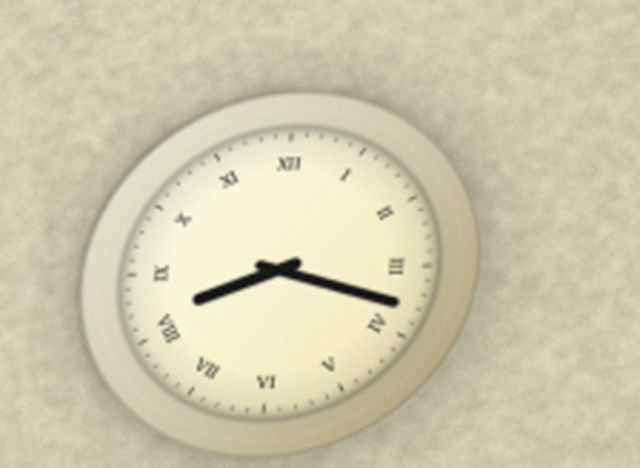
8:18
